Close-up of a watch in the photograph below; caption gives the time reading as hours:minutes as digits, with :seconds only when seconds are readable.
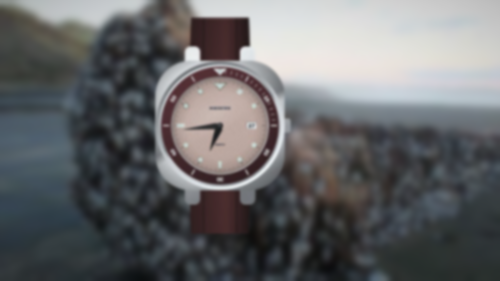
6:44
